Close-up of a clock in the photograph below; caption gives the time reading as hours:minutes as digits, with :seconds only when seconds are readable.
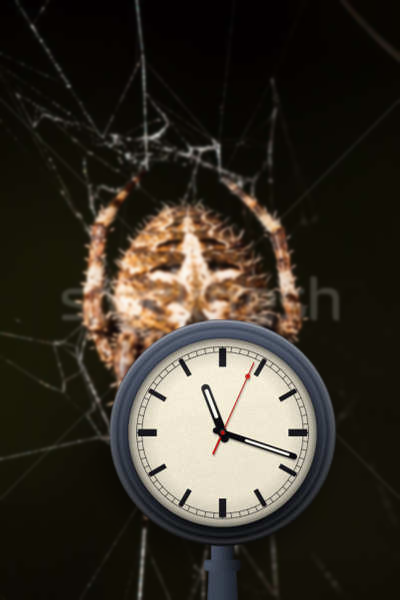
11:18:04
